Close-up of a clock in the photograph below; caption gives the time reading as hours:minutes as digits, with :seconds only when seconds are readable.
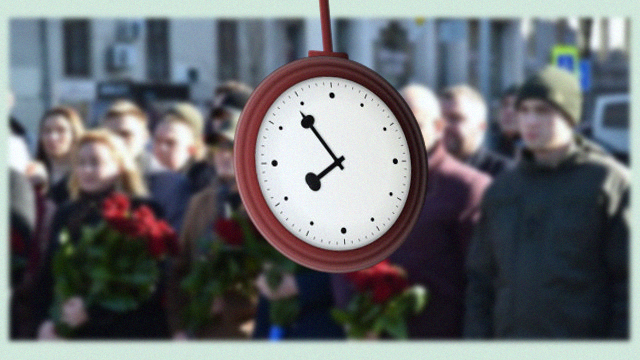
7:54
